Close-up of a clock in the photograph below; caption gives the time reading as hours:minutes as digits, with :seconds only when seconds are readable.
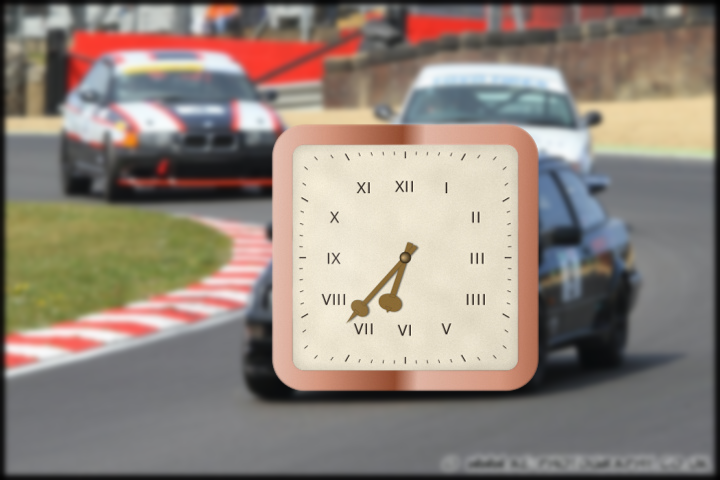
6:37
